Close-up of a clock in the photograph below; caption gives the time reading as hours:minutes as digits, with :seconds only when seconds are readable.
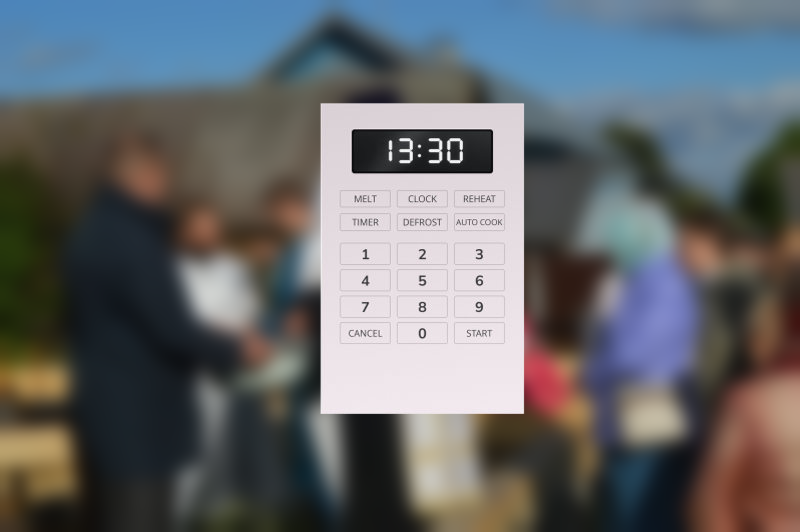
13:30
